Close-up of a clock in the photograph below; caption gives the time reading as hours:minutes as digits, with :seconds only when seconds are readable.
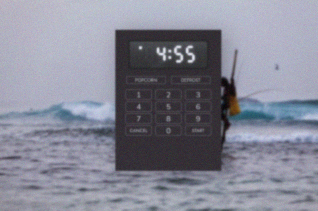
4:55
